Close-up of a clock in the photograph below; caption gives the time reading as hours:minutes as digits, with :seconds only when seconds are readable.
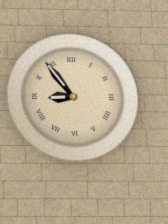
8:54
